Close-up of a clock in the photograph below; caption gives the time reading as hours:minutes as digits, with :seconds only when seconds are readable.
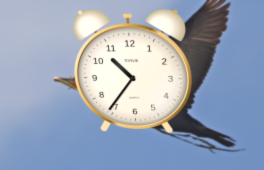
10:36
